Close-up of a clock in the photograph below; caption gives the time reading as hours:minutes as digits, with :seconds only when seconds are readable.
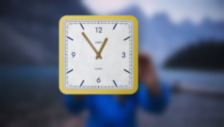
12:54
